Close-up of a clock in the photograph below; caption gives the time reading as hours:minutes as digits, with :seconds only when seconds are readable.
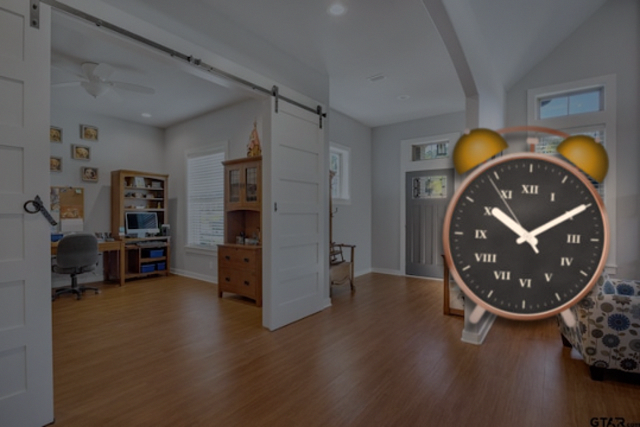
10:09:54
